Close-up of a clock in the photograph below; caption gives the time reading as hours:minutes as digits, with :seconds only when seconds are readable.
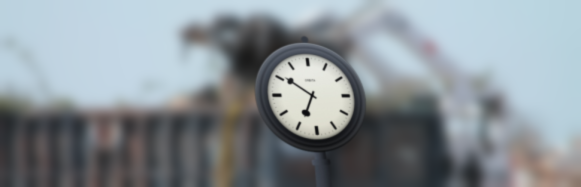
6:51
